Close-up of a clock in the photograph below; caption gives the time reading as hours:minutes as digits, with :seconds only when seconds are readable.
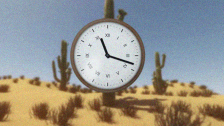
11:18
